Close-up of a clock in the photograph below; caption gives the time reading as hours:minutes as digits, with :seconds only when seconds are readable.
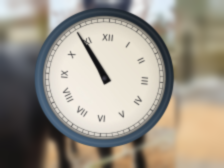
10:54
